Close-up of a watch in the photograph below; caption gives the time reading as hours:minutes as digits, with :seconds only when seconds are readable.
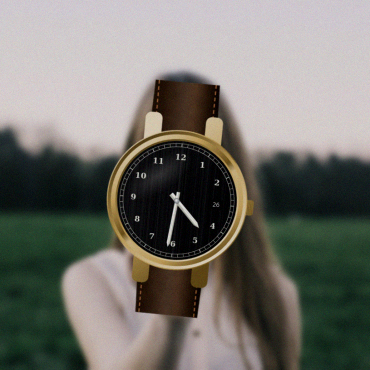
4:31
